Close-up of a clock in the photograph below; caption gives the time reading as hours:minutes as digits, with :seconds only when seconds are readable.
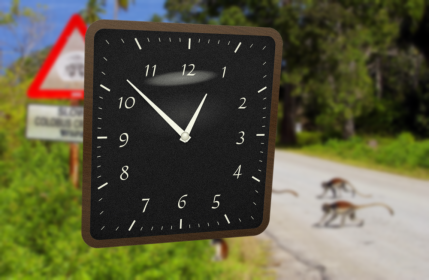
12:52
